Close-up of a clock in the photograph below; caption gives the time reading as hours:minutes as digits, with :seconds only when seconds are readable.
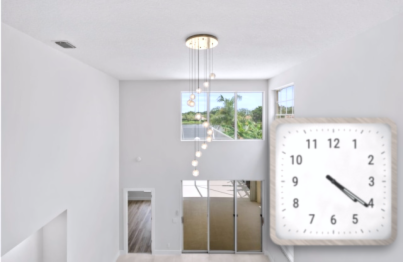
4:21
